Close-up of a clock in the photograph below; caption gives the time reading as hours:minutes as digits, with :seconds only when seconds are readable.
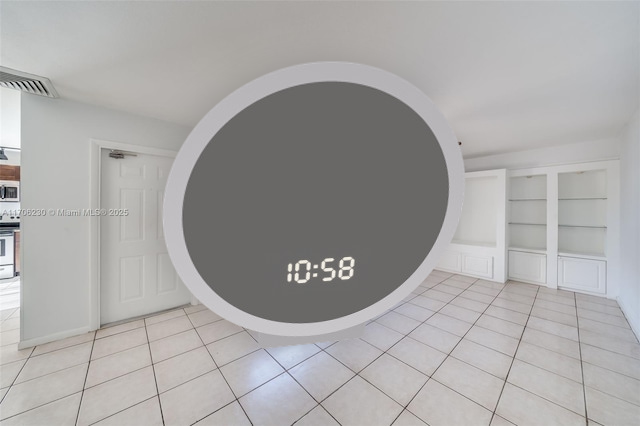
10:58
